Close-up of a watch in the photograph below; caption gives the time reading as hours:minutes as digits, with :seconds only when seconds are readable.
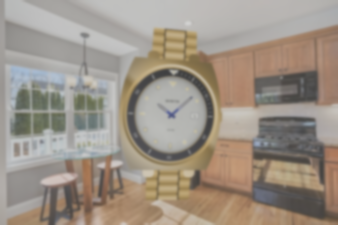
10:08
